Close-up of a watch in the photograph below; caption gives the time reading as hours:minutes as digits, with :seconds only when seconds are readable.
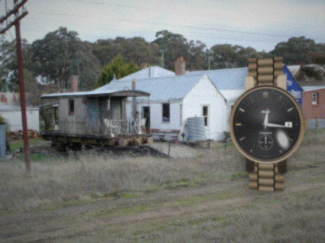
12:16
